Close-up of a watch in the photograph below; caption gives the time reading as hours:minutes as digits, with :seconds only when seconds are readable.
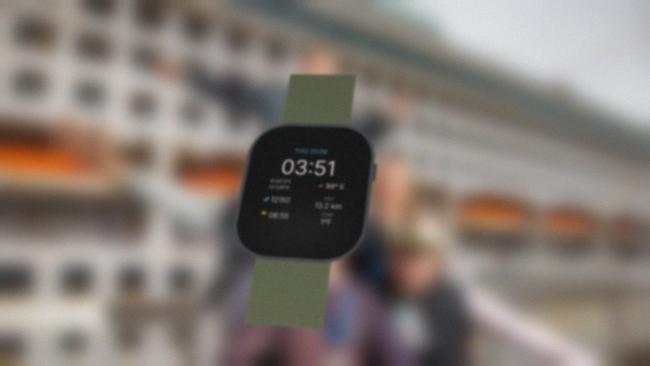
3:51
